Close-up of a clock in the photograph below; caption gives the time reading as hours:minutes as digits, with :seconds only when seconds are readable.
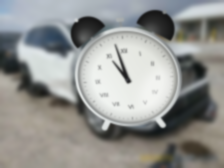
10:58
